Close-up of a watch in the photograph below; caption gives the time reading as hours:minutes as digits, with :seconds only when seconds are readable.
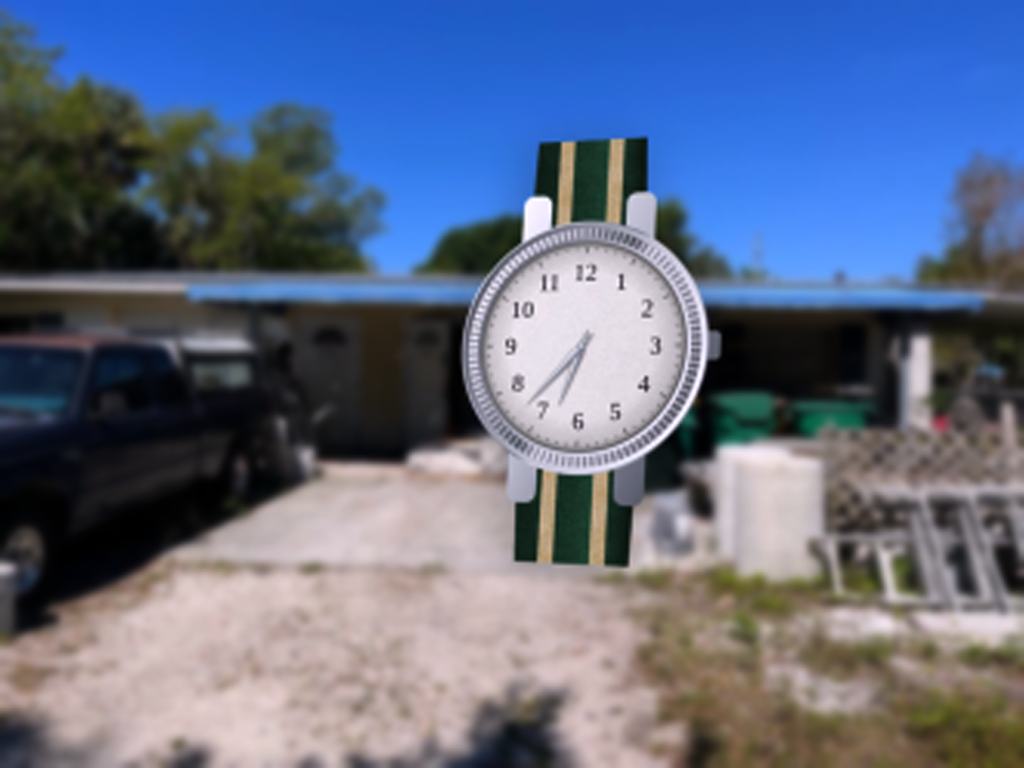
6:37
